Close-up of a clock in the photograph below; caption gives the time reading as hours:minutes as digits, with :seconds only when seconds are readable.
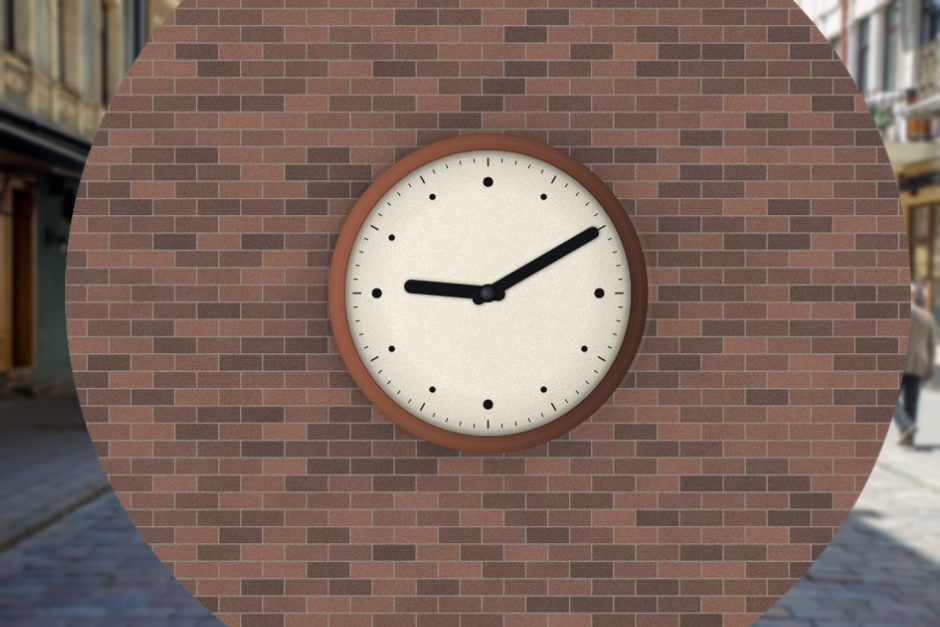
9:10
